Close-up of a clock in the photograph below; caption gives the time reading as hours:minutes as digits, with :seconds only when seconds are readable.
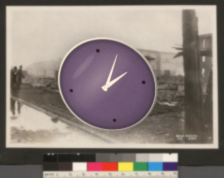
2:05
